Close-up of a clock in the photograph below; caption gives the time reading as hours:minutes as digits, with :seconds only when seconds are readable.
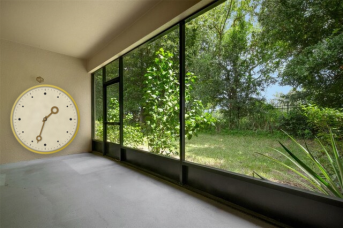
1:33
